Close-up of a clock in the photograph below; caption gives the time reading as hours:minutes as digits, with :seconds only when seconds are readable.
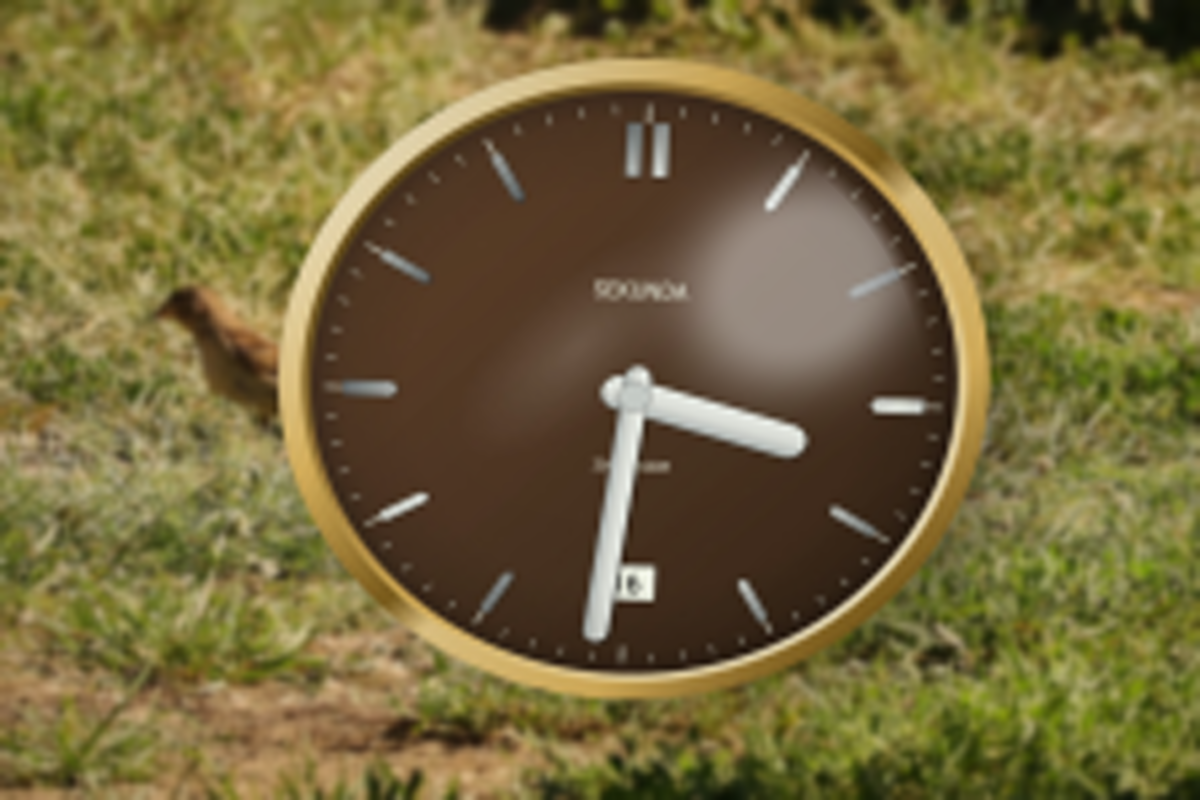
3:31
